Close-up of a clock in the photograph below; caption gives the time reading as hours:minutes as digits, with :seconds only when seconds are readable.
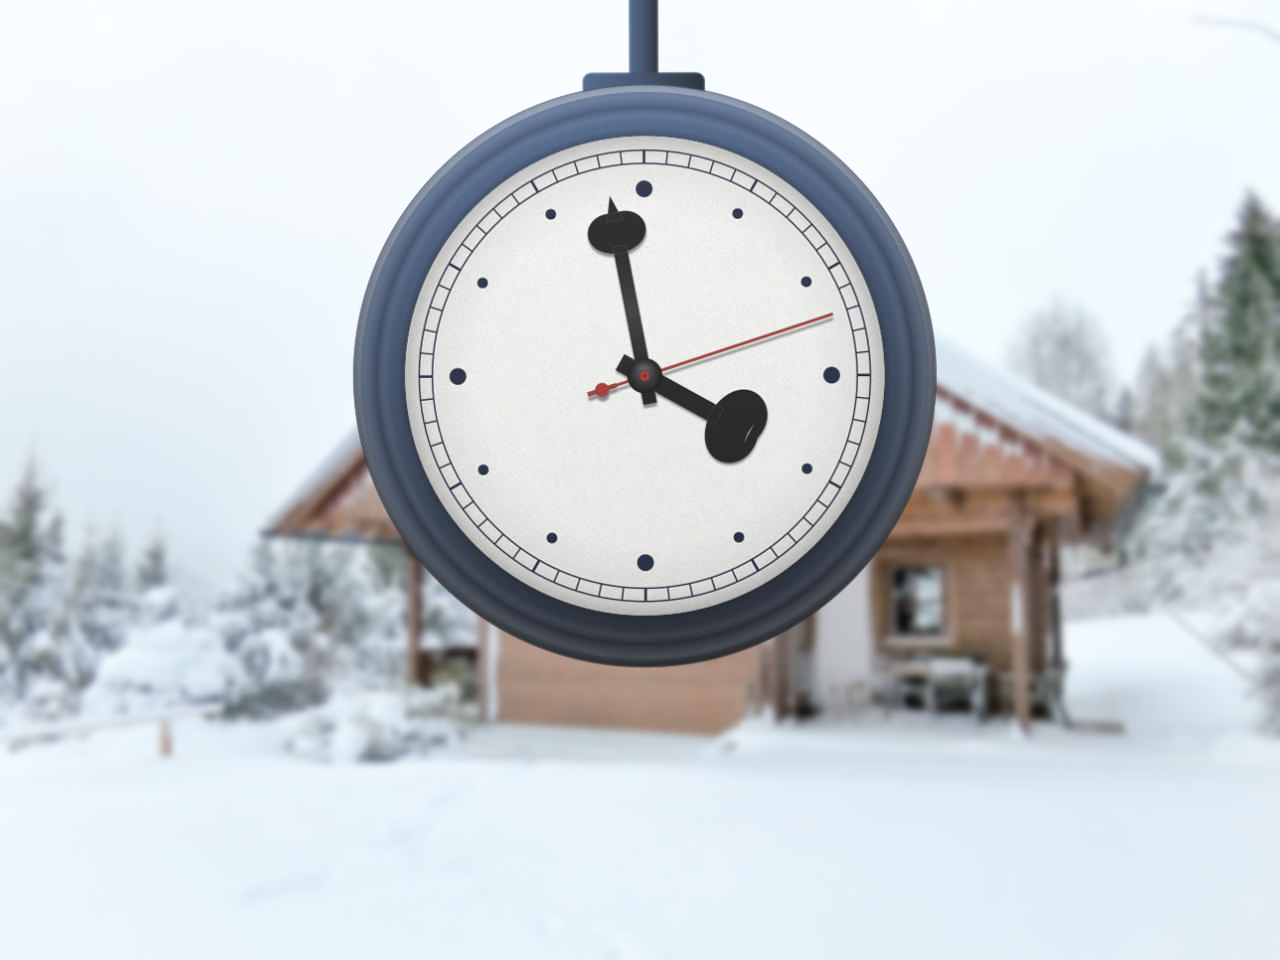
3:58:12
